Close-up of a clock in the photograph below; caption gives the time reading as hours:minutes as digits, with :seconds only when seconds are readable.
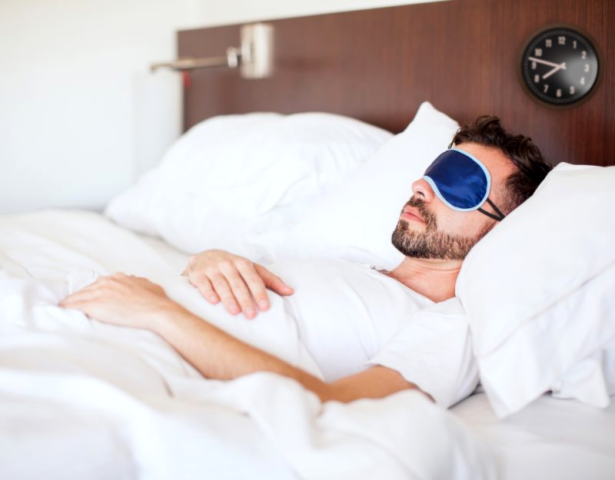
7:47
